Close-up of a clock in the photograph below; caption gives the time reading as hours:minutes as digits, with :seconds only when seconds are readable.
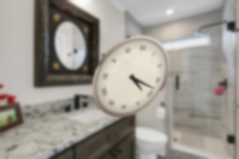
4:18
